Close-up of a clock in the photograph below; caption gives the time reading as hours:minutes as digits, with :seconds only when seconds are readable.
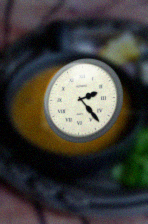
2:23
